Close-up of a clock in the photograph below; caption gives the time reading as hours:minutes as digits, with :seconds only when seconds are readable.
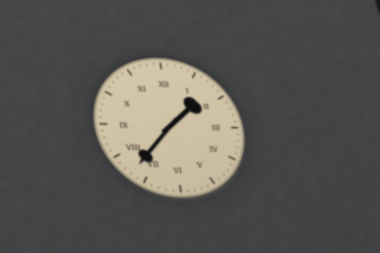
1:37
